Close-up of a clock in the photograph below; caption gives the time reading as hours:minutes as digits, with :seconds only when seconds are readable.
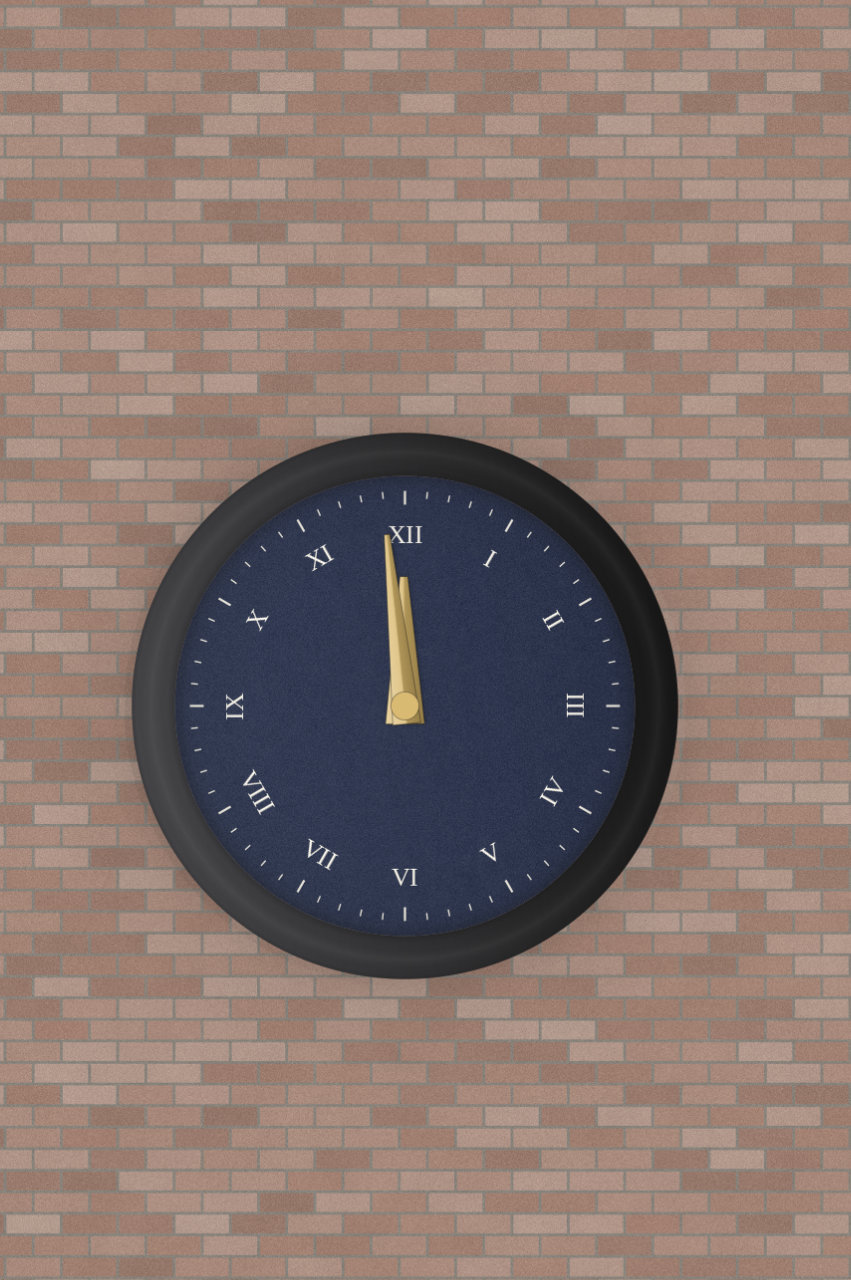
11:59
